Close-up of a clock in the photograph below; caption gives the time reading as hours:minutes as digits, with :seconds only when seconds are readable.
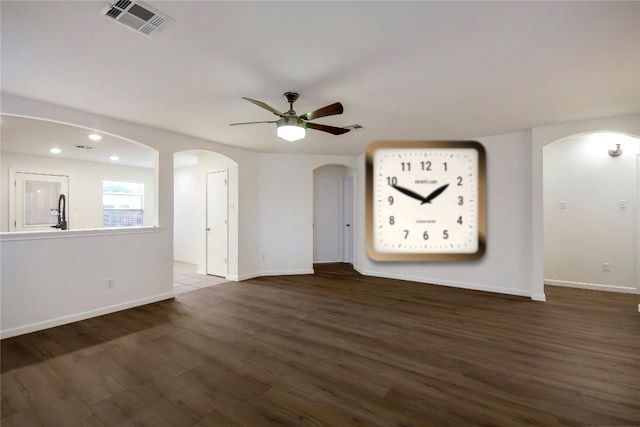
1:49
